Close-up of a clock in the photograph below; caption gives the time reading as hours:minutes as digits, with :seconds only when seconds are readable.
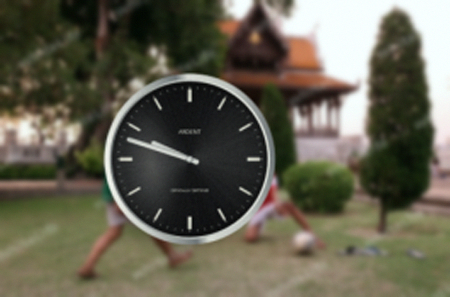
9:48
